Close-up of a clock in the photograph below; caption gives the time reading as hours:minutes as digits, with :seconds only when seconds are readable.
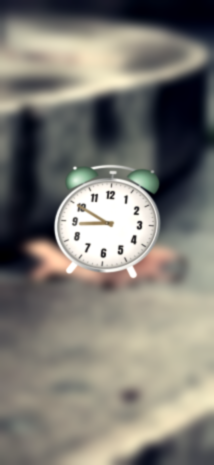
8:50
